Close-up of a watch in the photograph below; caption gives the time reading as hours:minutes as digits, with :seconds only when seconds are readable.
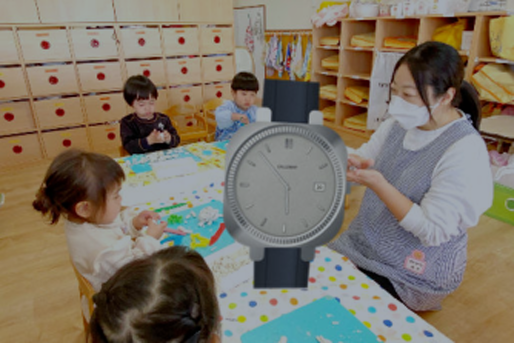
5:53
